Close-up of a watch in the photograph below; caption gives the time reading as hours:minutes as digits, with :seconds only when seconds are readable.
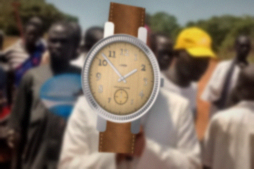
1:52
